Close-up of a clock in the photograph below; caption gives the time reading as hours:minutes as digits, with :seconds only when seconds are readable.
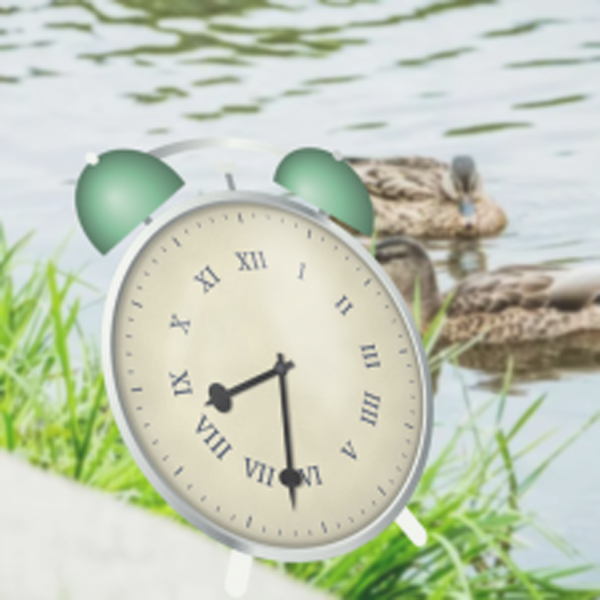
8:32
